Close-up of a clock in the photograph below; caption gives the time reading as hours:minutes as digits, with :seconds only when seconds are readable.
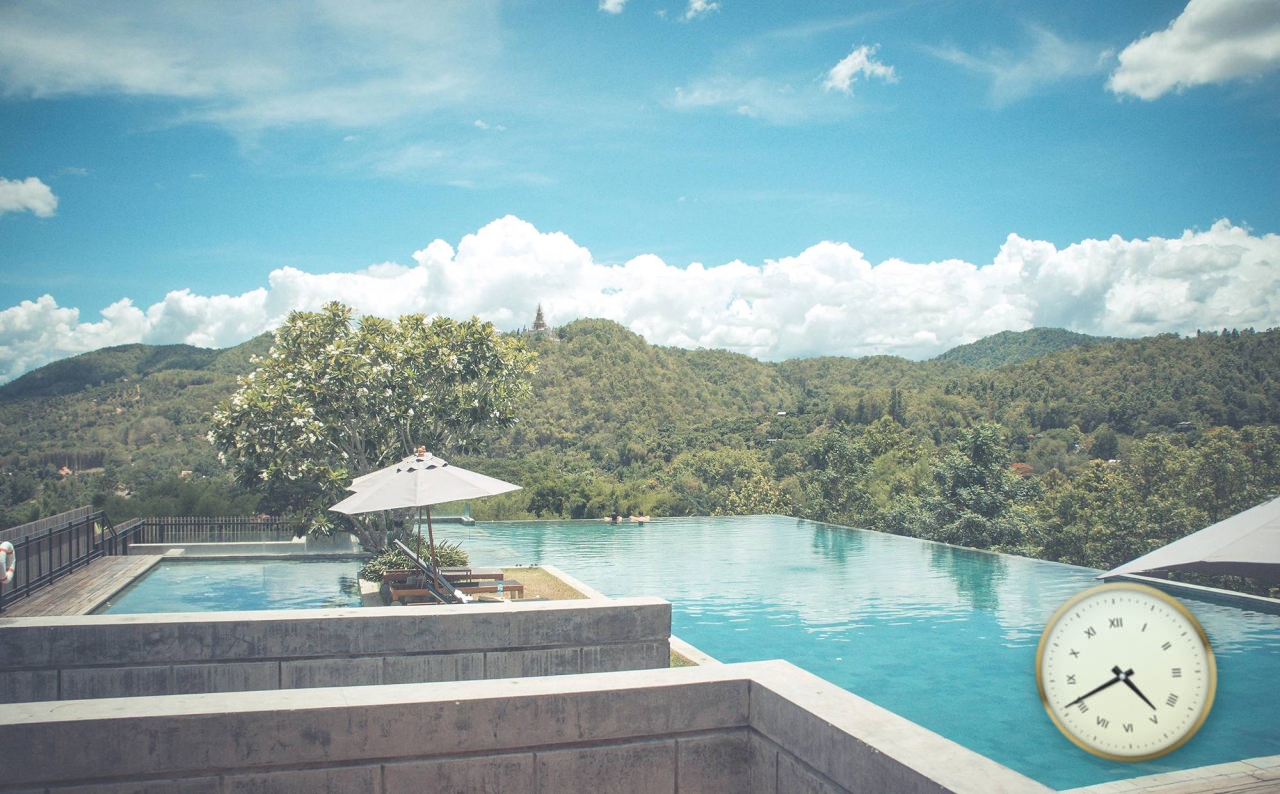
4:41
